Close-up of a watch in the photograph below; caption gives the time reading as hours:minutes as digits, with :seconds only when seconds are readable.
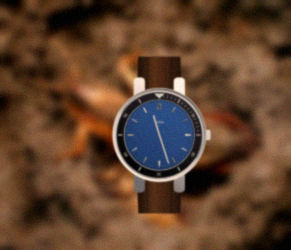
11:27
